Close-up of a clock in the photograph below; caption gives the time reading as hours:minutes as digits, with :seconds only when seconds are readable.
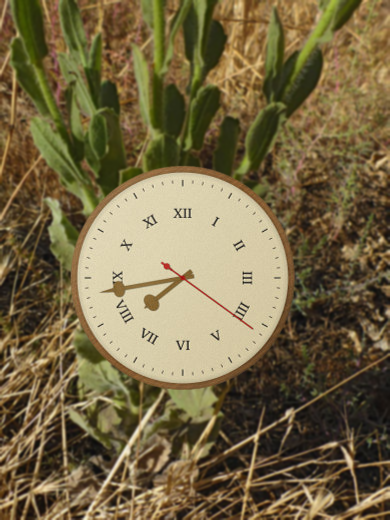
7:43:21
